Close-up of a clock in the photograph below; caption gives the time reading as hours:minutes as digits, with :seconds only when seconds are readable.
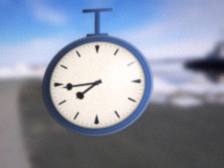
7:44
